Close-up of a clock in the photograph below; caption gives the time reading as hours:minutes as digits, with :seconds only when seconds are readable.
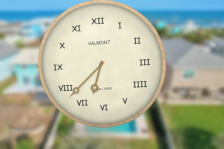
6:38
